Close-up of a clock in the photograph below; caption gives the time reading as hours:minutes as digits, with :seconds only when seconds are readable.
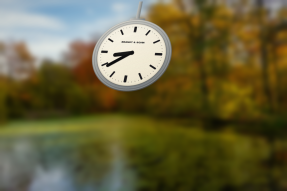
8:39
